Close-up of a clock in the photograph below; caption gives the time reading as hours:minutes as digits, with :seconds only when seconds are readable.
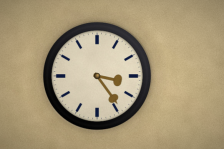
3:24
